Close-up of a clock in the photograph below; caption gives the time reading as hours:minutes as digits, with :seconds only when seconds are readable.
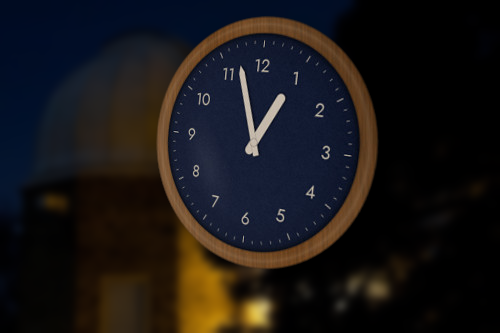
12:57
